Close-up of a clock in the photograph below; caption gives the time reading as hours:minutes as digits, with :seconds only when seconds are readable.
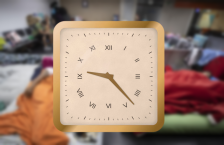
9:23
